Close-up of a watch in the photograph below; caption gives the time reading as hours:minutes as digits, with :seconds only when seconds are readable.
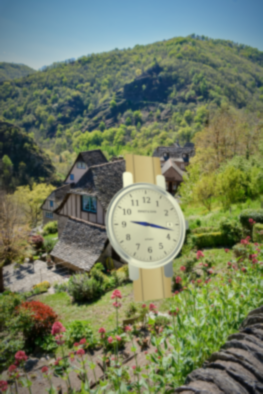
9:17
